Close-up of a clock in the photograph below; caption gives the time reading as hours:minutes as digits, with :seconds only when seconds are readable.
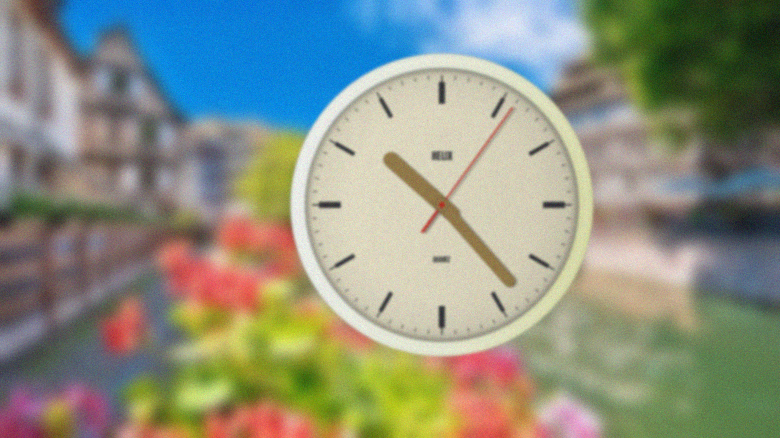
10:23:06
